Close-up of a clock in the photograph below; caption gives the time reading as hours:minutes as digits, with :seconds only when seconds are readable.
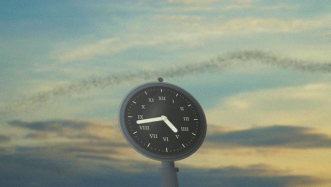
4:43
